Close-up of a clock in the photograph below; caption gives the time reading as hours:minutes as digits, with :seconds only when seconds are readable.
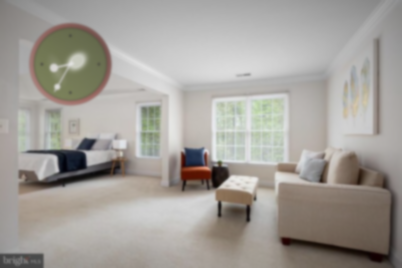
8:35
